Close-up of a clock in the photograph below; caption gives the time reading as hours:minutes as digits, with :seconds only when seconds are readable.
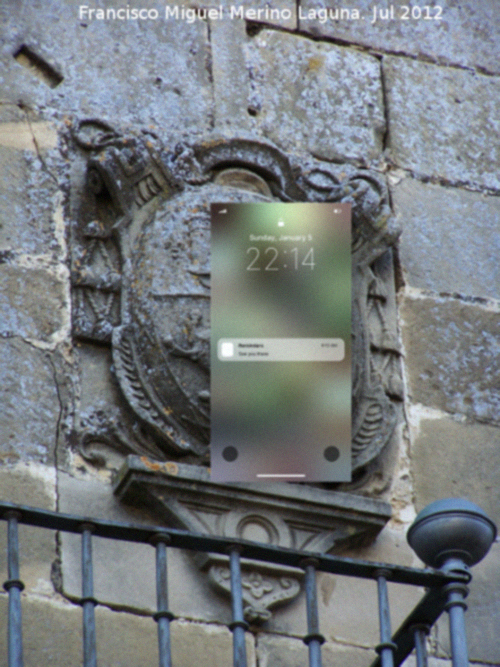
22:14
